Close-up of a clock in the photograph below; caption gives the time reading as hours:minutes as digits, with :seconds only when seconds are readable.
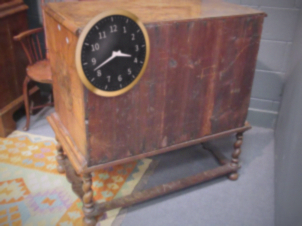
3:42
